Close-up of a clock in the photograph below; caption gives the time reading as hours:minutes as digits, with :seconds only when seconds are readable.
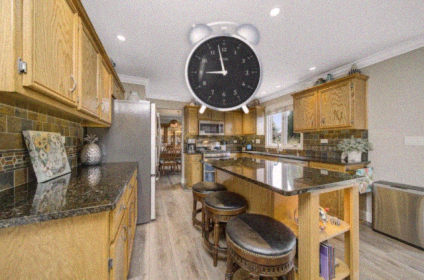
8:58
